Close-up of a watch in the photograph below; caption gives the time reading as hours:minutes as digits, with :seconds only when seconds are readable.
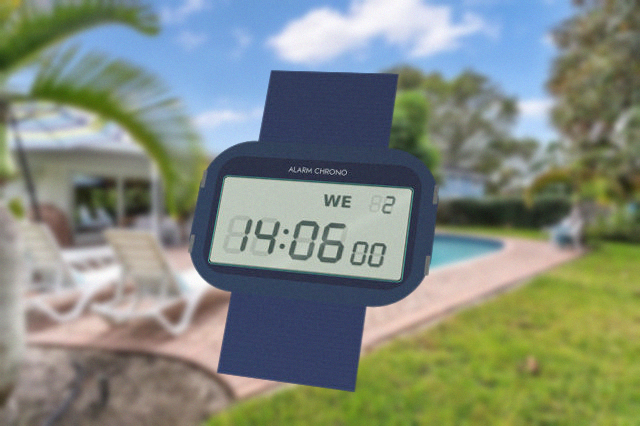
14:06:00
